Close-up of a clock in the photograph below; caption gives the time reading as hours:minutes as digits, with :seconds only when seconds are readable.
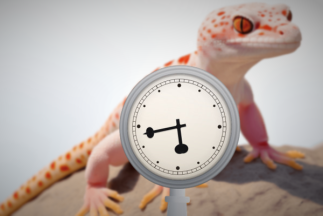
5:43
